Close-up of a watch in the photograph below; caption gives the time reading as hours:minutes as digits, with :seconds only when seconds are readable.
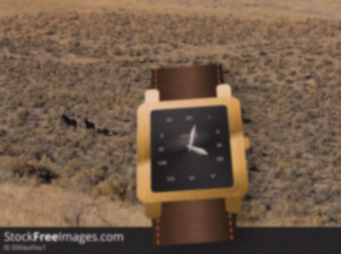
4:02
